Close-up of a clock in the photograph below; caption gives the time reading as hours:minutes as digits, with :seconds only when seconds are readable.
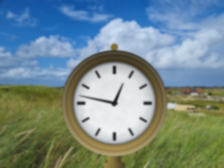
12:47
